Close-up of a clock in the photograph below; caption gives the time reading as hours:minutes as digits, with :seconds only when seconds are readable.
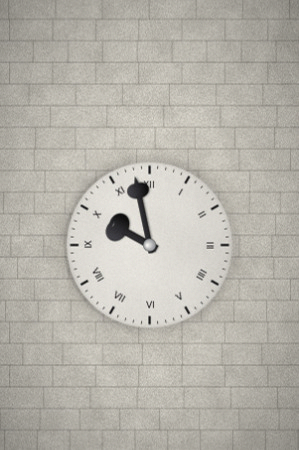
9:58
